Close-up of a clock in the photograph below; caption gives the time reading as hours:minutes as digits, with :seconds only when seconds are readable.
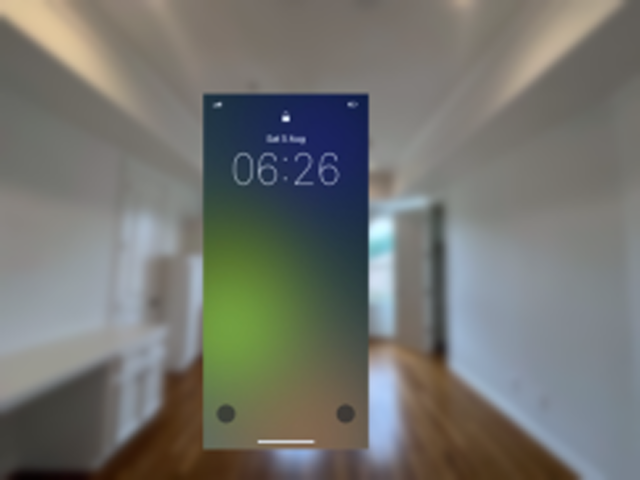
6:26
